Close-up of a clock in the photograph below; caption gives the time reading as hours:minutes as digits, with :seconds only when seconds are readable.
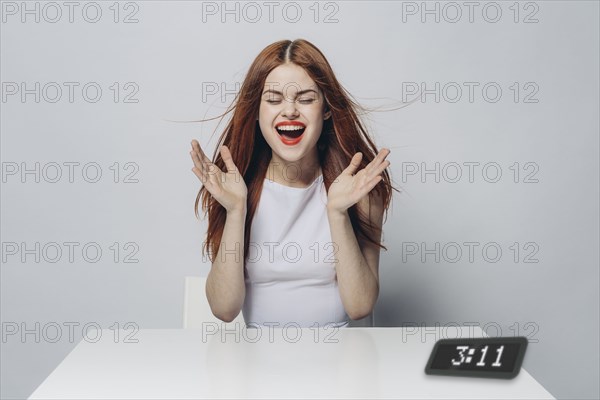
3:11
